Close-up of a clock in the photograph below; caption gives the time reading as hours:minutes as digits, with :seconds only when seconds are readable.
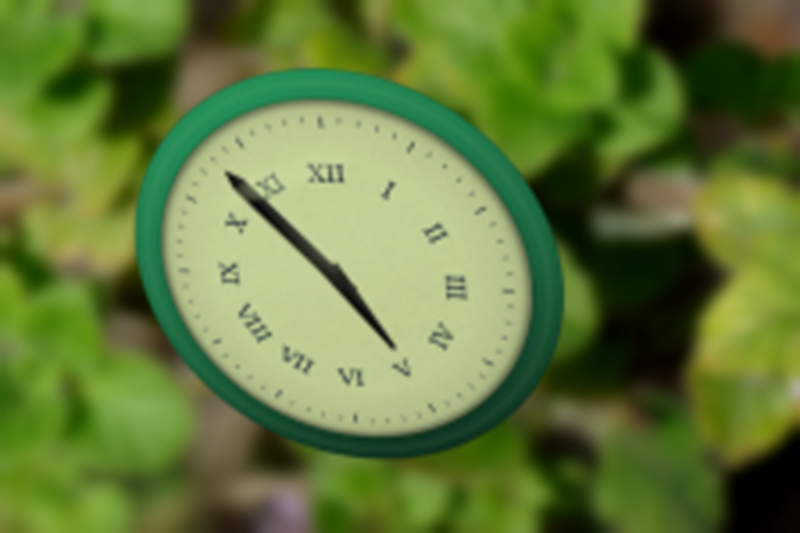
4:53
